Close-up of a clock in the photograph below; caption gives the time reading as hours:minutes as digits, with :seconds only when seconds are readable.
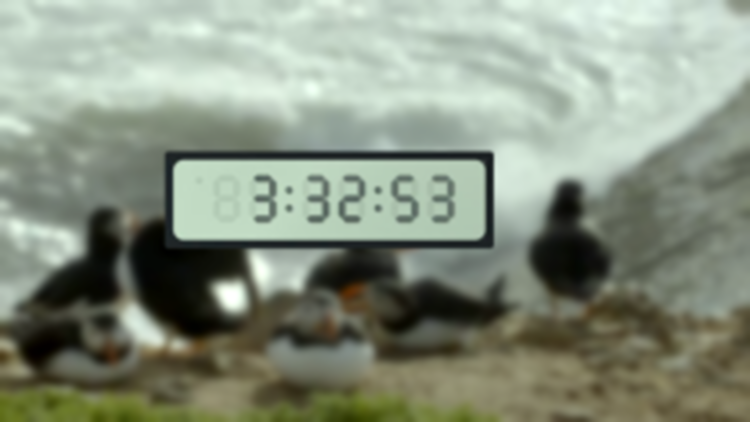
3:32:53
